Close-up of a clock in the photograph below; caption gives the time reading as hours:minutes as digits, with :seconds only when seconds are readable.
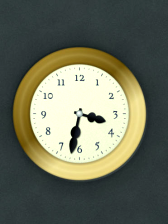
3:32
